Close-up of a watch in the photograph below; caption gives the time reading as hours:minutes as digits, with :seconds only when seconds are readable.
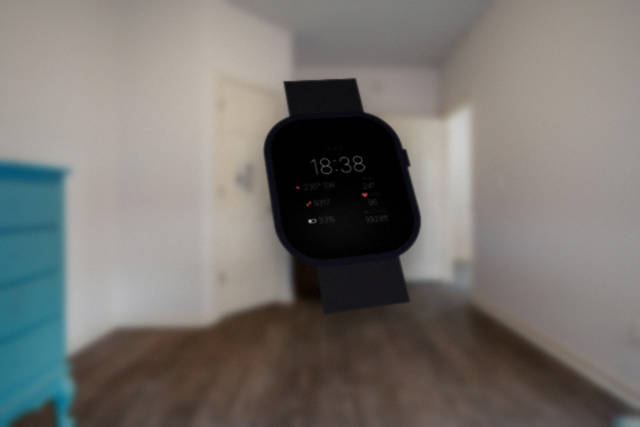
18:38
